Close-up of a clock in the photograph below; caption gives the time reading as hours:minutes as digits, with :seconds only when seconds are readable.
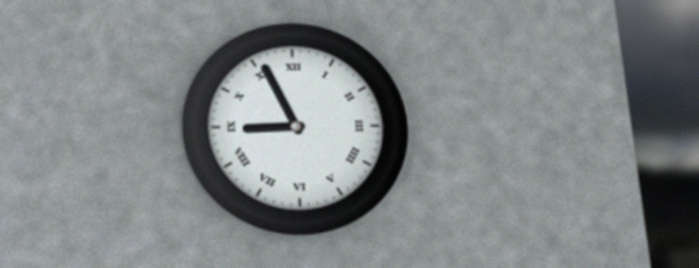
8:56
